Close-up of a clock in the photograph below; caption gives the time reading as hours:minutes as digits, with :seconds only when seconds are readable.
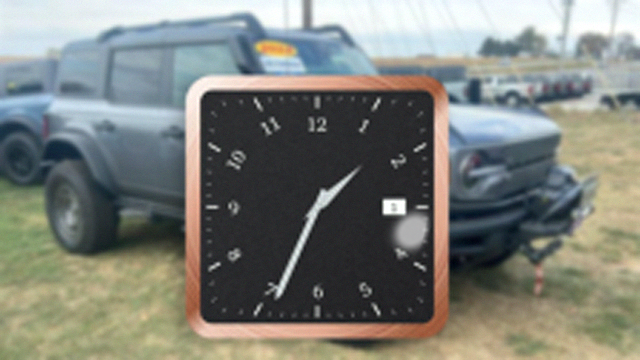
1:34
